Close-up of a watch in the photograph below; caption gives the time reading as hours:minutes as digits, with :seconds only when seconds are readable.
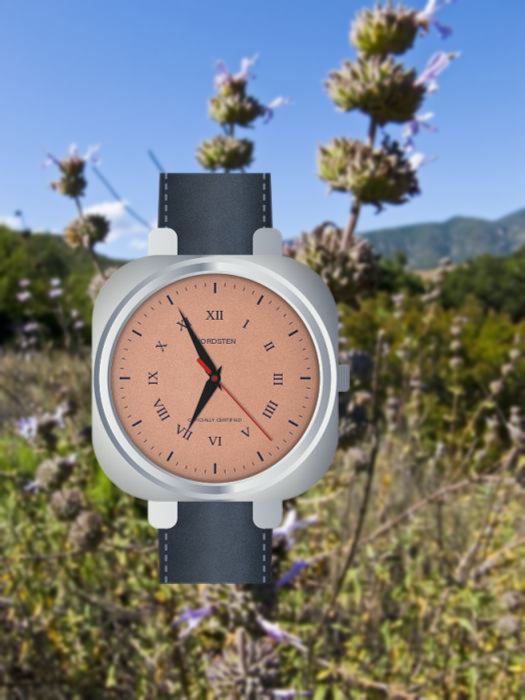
6:55:23
